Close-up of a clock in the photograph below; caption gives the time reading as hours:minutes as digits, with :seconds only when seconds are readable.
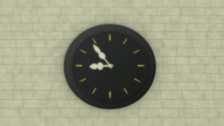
8:54
